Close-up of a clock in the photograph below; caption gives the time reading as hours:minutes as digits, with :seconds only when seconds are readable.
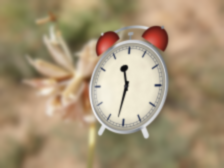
11:32
